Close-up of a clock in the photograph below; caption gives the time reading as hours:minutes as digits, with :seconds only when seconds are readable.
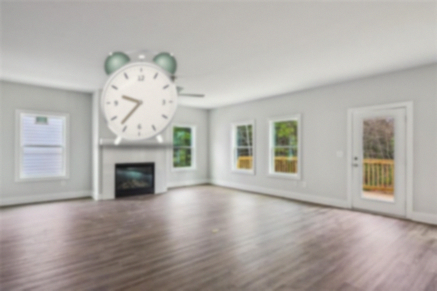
9:37
